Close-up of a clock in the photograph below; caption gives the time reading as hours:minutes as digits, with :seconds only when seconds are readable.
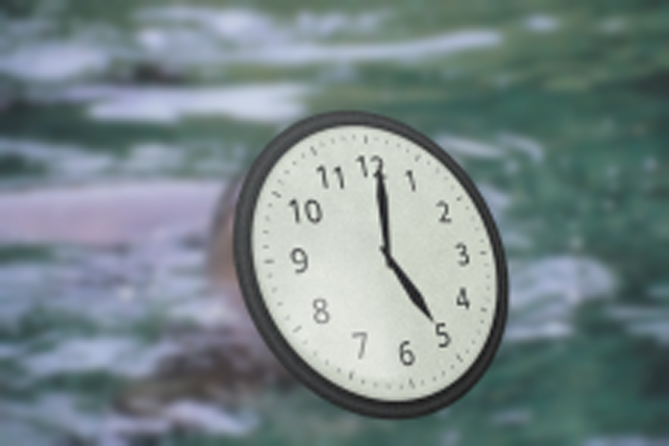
5:01
